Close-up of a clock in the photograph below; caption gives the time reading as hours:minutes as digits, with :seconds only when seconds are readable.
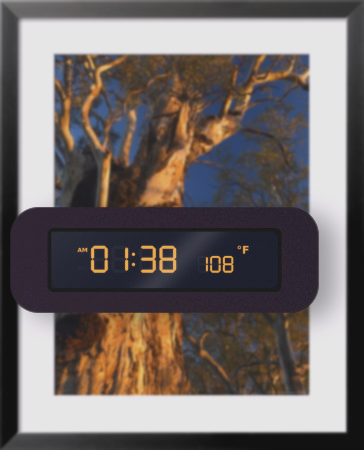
1:38
